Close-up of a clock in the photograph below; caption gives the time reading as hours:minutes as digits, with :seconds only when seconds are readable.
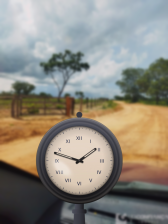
1:48
